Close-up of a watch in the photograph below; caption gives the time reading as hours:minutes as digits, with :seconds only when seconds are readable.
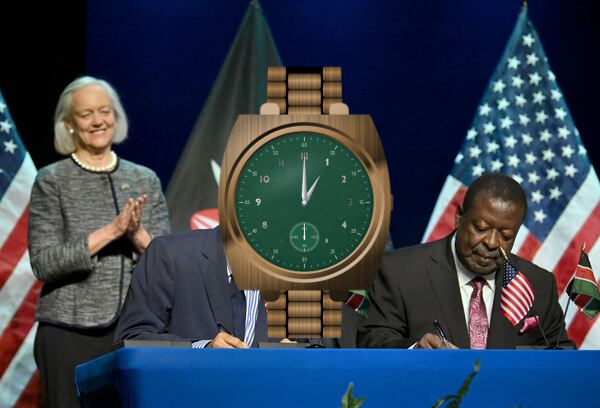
1:00
